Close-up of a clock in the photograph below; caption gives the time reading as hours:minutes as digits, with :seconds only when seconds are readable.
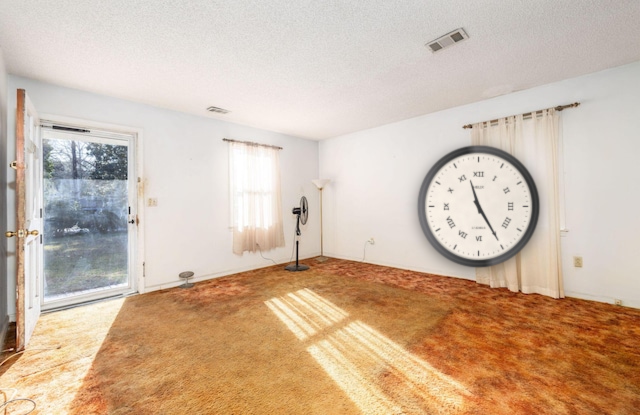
11:25
